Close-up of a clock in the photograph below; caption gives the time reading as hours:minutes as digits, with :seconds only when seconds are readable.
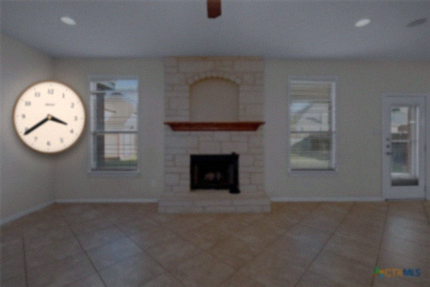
3:39
